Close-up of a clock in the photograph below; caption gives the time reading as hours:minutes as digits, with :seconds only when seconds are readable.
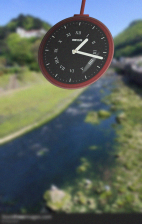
1:17
